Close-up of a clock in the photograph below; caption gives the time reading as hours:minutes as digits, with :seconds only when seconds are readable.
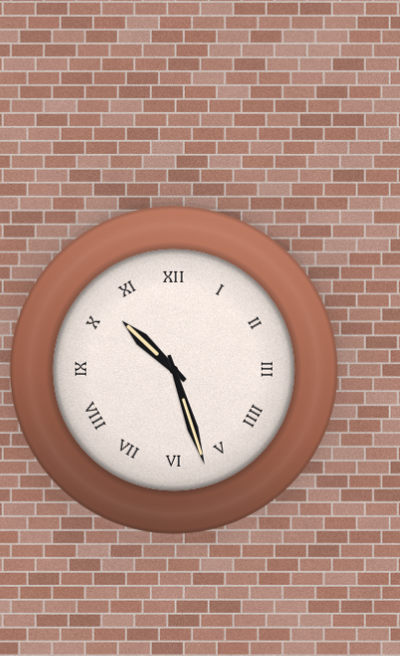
10:27
